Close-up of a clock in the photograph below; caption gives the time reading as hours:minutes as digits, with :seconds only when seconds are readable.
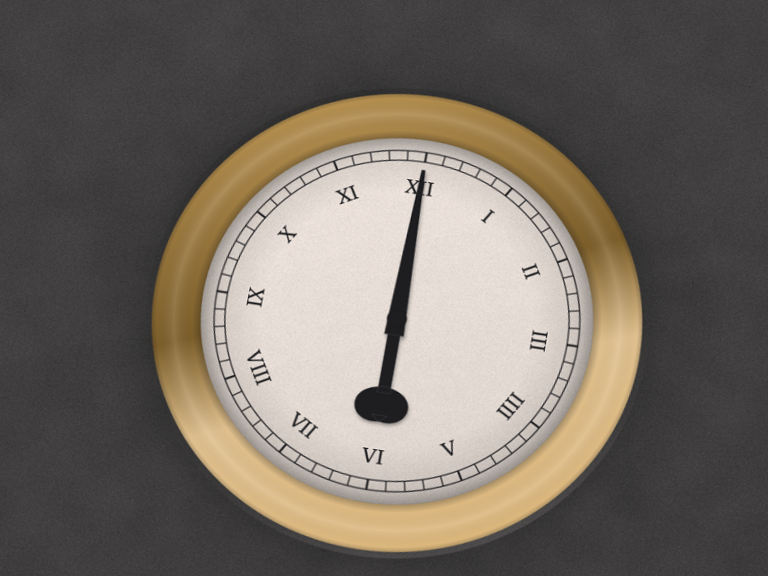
6:00
